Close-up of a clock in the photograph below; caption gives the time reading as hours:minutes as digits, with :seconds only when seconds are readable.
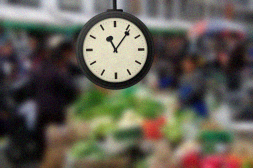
11:06
